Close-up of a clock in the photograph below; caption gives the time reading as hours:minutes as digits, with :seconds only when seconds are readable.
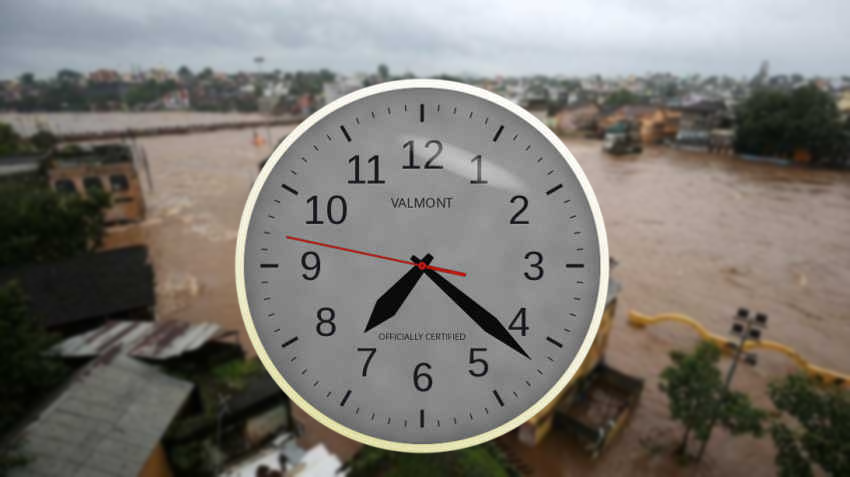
7:21:47
